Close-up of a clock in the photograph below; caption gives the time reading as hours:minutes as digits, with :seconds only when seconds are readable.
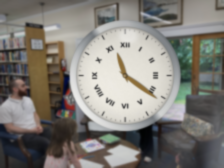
11:21
